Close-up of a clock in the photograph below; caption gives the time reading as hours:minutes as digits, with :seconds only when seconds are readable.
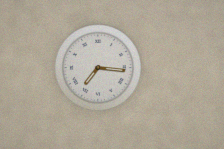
7:16
